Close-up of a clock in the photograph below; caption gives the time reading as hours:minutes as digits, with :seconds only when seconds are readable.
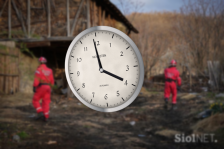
3:59
